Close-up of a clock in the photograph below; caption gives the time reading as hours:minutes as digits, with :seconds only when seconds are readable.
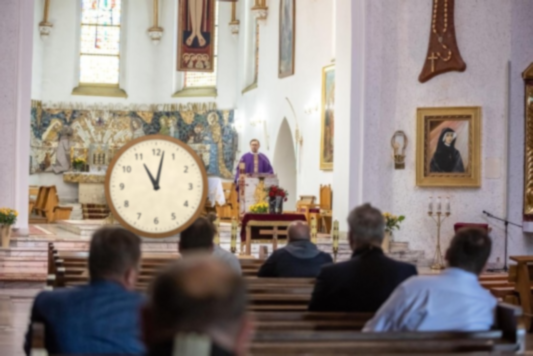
11:02
